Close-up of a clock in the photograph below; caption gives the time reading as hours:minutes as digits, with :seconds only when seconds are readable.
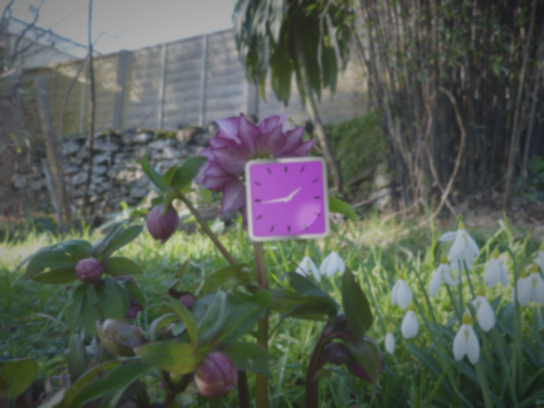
1:44
